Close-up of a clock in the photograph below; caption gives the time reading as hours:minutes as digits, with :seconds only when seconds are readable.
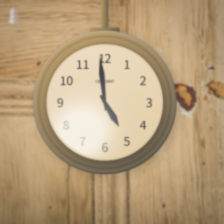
4:59
